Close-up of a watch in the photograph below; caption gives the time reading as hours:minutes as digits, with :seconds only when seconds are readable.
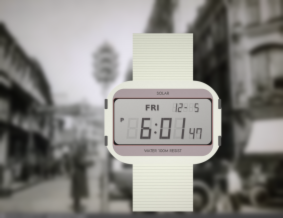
6:01:47
